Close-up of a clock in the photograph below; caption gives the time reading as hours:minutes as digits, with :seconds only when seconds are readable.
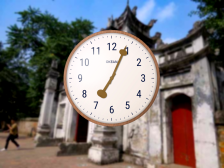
7:04
